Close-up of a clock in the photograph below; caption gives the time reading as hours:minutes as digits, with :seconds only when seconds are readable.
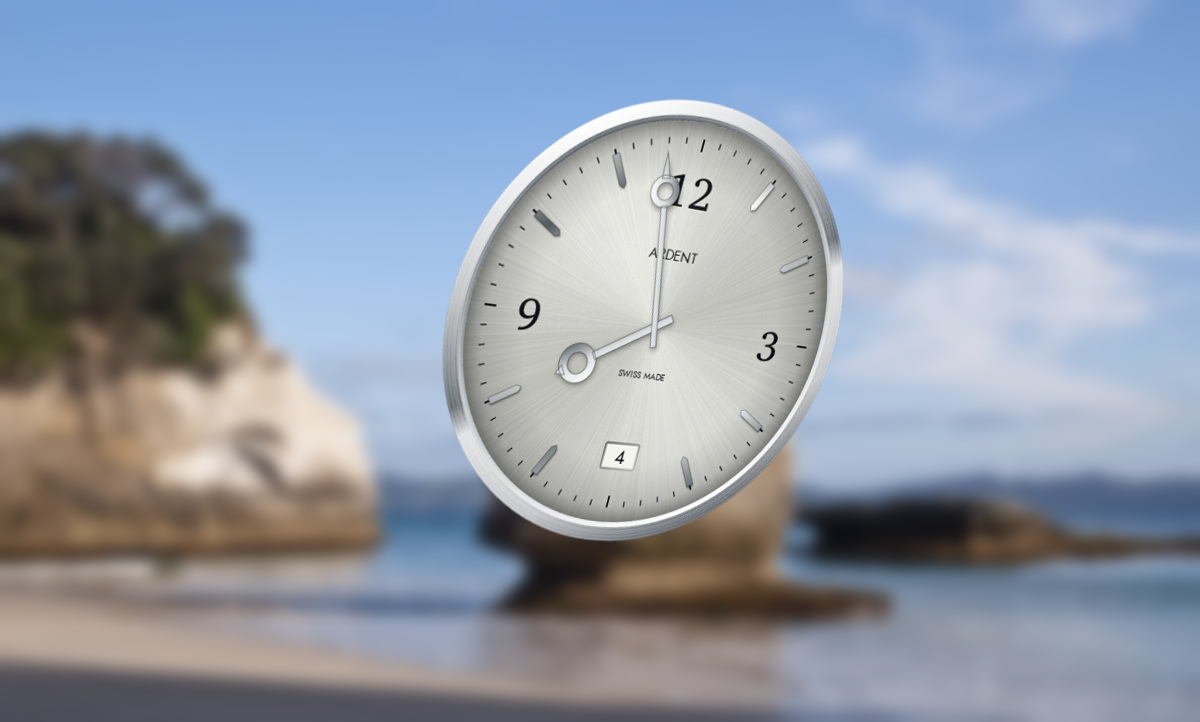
7:58
